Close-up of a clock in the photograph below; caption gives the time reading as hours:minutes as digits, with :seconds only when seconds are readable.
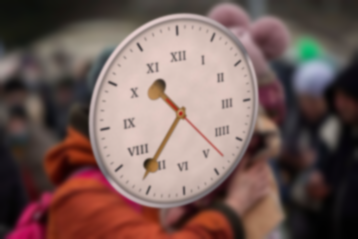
10:36:23
